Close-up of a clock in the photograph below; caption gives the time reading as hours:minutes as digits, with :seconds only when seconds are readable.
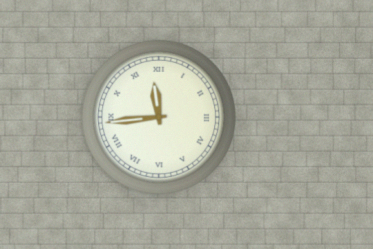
11:44
